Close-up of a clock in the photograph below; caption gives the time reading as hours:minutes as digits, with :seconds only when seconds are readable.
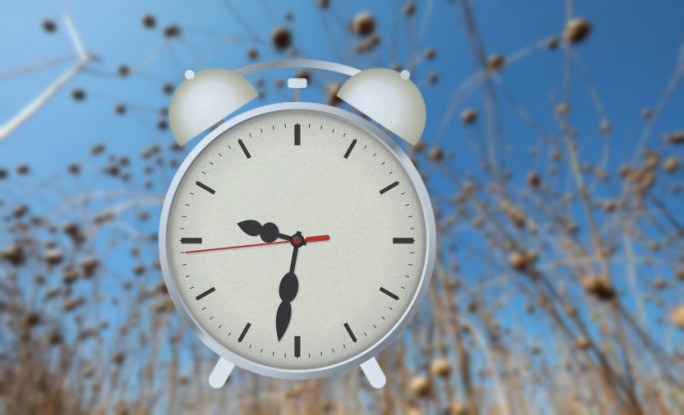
9:31:44
